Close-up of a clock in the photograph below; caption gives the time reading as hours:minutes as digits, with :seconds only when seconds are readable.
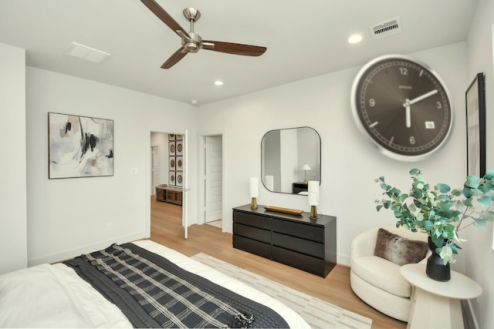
6:11
